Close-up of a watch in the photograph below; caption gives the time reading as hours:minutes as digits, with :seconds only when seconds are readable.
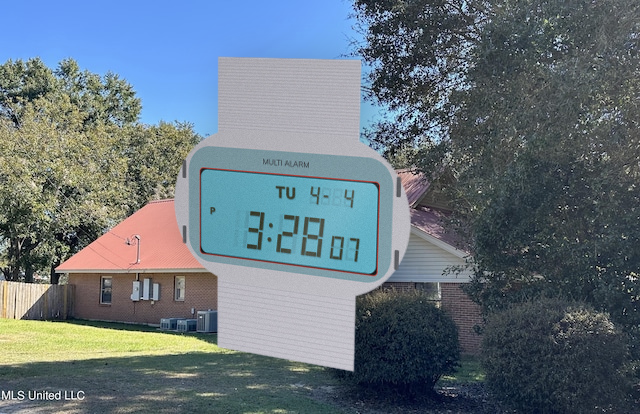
3:28:07
